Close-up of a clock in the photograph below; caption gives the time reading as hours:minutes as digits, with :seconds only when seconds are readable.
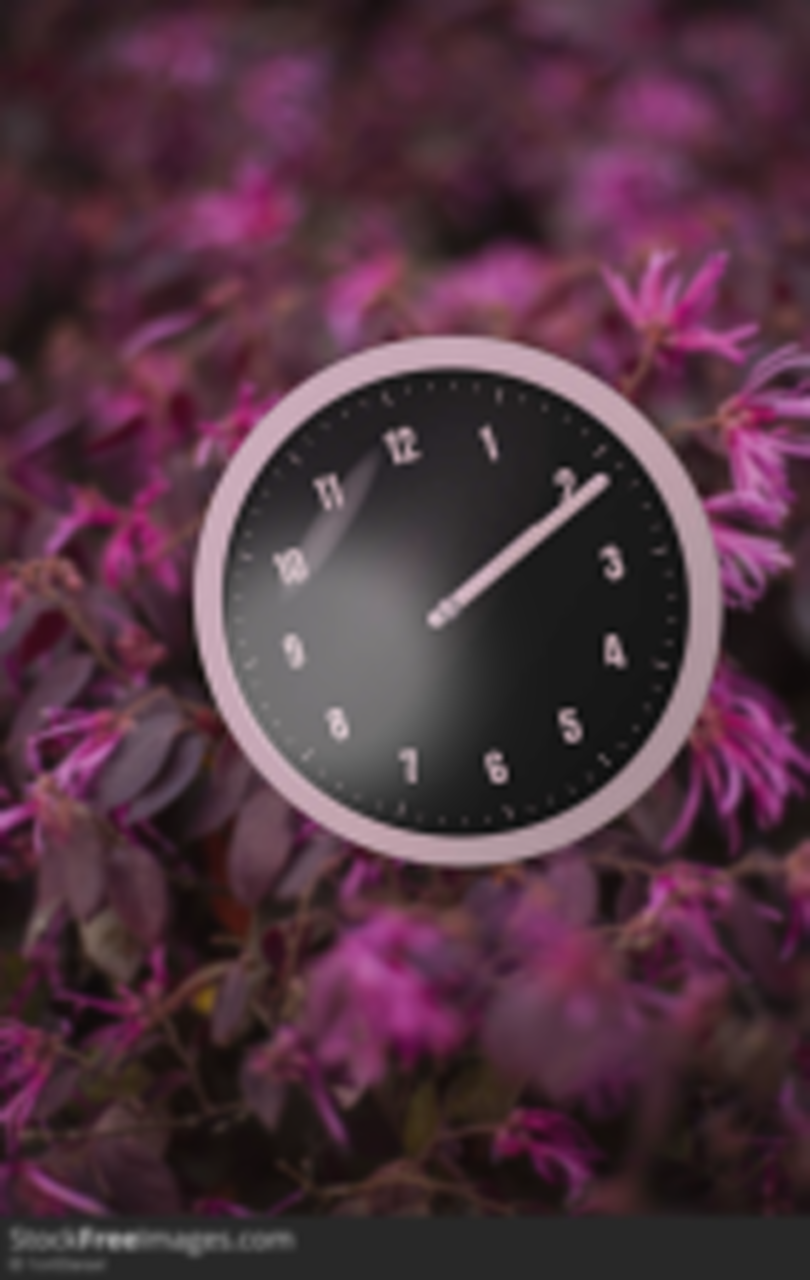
2:11
